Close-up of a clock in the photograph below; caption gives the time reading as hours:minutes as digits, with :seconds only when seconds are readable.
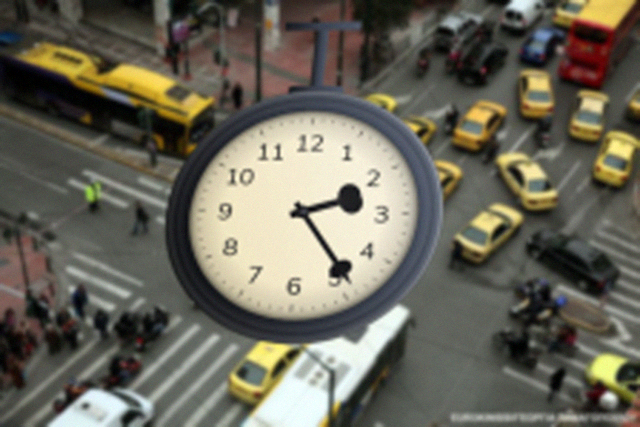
2:24
